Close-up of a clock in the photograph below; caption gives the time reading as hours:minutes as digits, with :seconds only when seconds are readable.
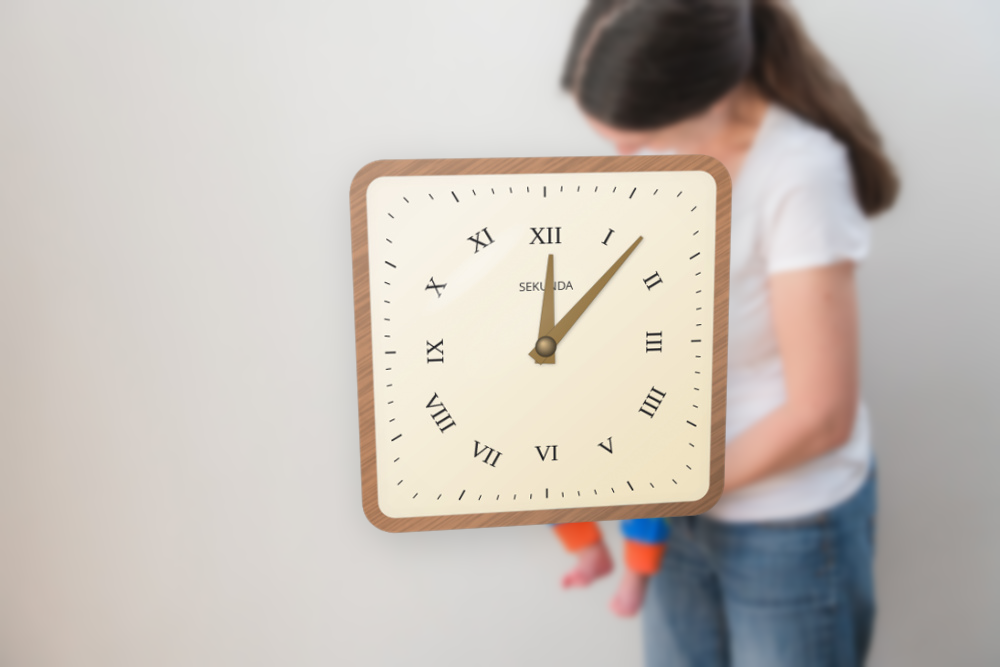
12:07
